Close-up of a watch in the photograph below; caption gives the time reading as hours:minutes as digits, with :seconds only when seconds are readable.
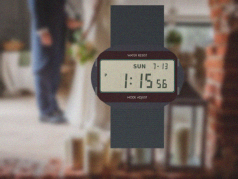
1:15:56
